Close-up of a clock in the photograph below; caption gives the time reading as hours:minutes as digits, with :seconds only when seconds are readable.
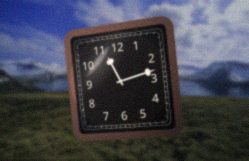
11:13
